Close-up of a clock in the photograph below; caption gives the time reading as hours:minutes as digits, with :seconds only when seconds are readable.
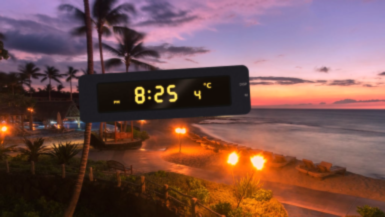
8:25
